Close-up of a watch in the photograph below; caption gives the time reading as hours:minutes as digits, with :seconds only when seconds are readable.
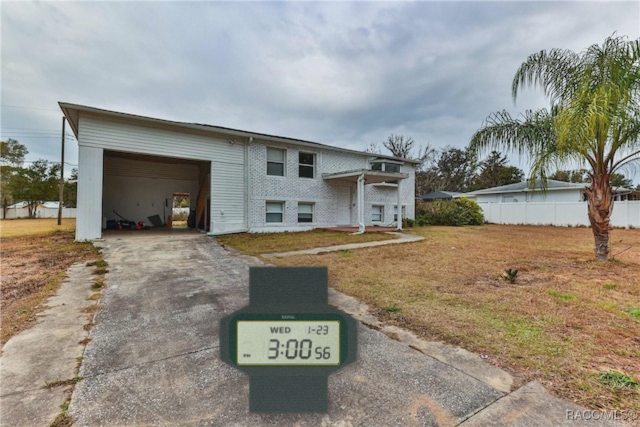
3:00:56
